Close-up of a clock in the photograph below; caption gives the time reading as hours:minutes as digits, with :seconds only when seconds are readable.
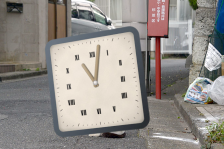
11:02
